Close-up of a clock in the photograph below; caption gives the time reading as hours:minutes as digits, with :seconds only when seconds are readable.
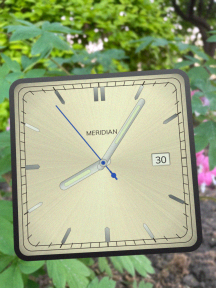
8:05:54
